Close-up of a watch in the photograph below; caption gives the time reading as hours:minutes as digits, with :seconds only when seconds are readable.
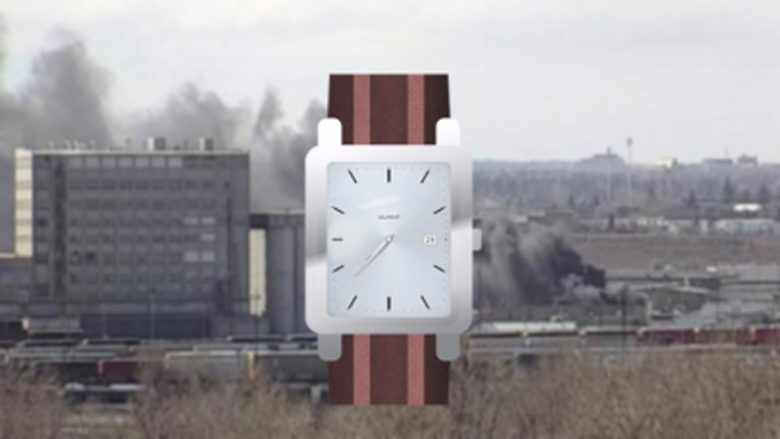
7:37
